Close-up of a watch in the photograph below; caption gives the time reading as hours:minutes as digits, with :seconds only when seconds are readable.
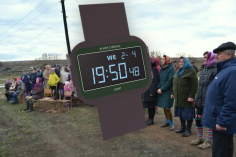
19:50:48
